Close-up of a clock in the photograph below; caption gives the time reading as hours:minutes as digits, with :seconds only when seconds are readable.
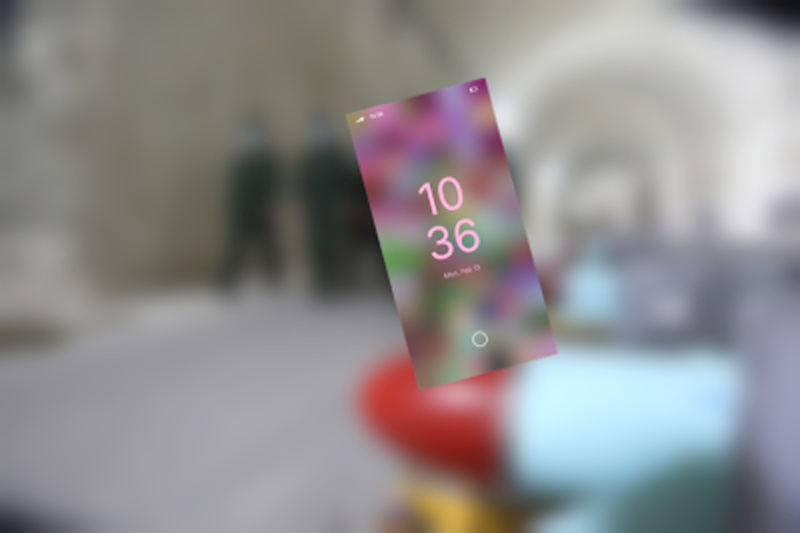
10:36
